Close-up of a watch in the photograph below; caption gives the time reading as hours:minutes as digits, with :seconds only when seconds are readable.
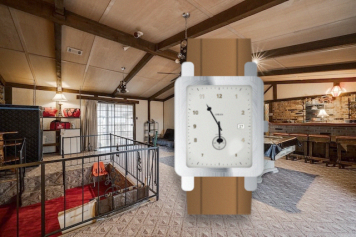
5:55
